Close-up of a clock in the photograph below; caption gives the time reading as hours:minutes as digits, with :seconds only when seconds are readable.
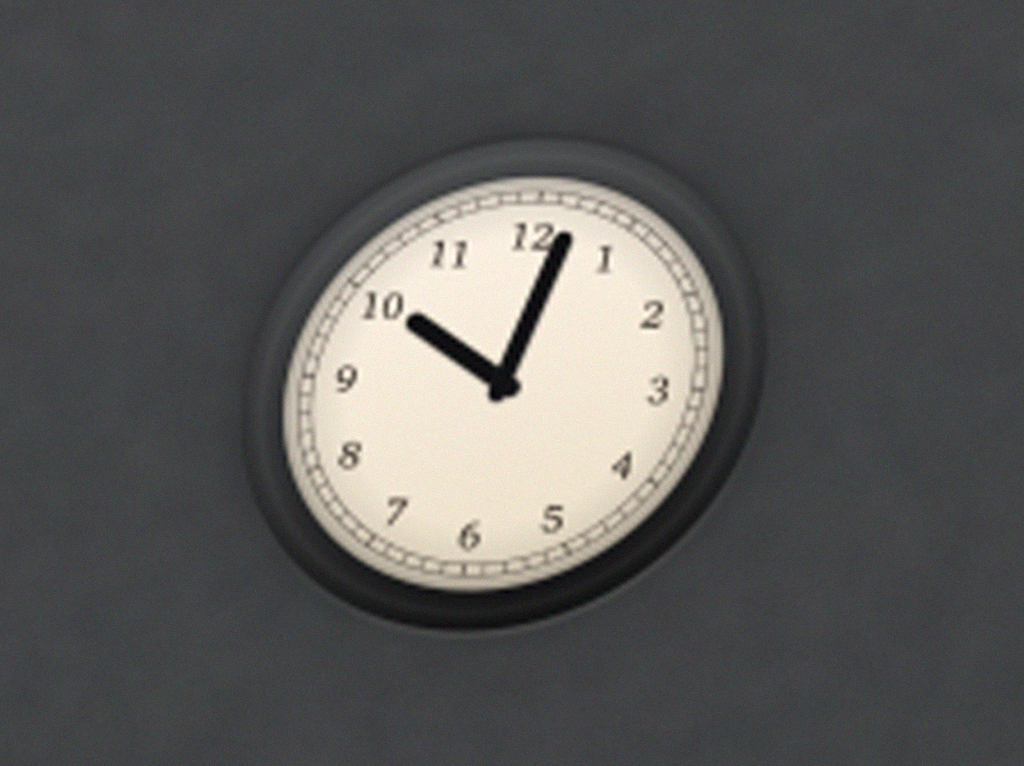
10:02
